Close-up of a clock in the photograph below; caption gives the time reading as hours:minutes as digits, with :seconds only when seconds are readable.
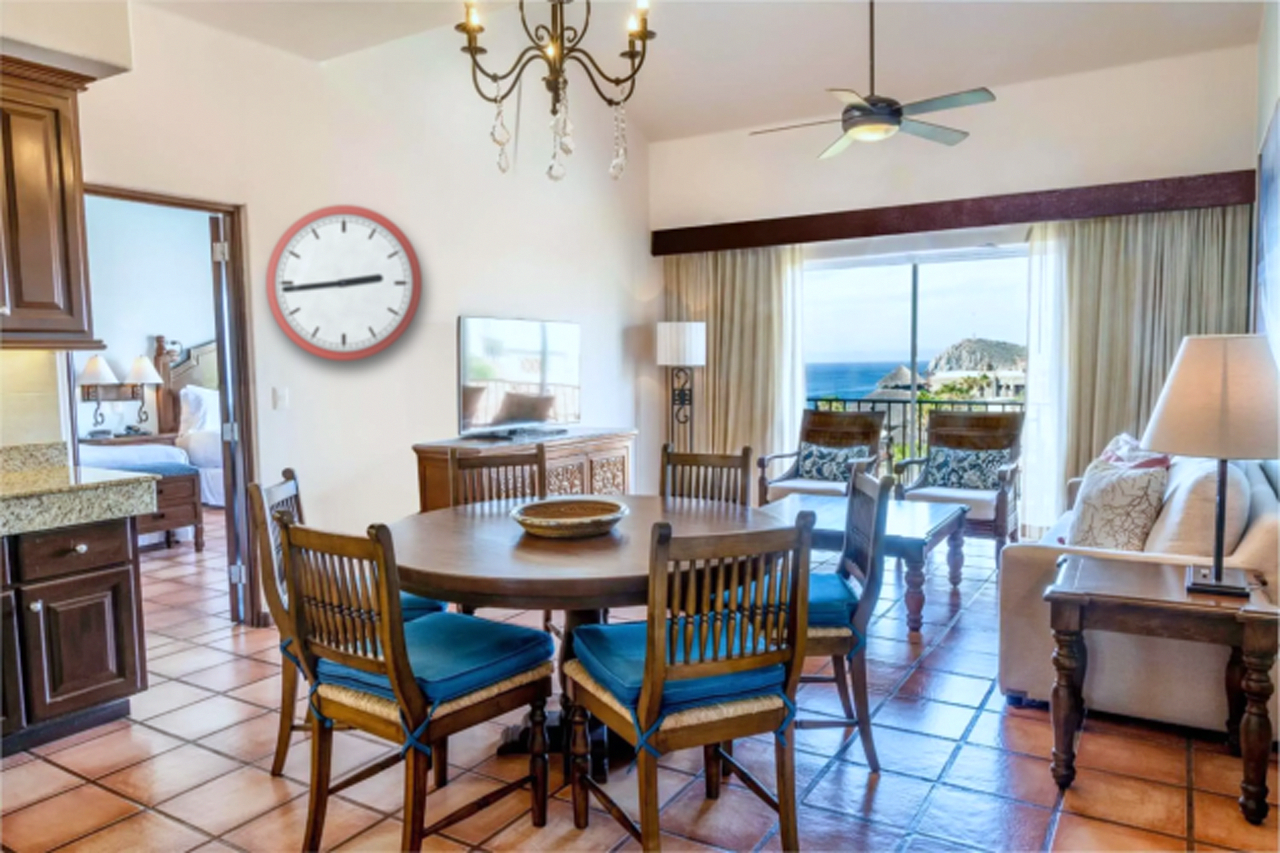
2:44
